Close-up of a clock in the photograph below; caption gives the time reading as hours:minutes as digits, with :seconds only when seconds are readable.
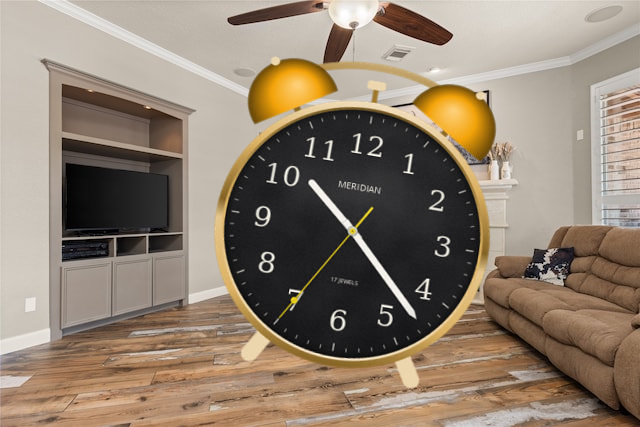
10:22:35
